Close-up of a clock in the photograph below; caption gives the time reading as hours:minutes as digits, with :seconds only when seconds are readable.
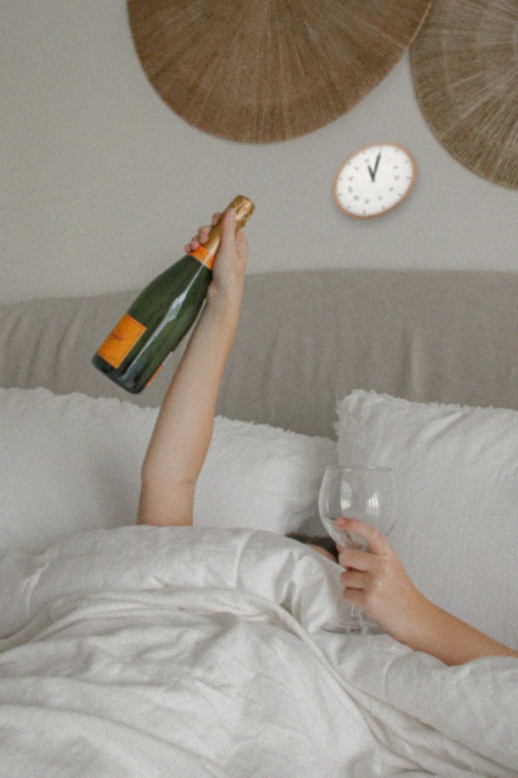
11:00
